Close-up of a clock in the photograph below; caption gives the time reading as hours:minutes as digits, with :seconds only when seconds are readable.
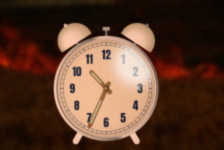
10:34
